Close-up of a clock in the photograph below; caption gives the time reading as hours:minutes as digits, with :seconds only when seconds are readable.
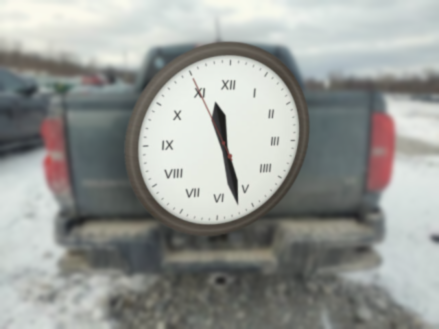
11:26:55
